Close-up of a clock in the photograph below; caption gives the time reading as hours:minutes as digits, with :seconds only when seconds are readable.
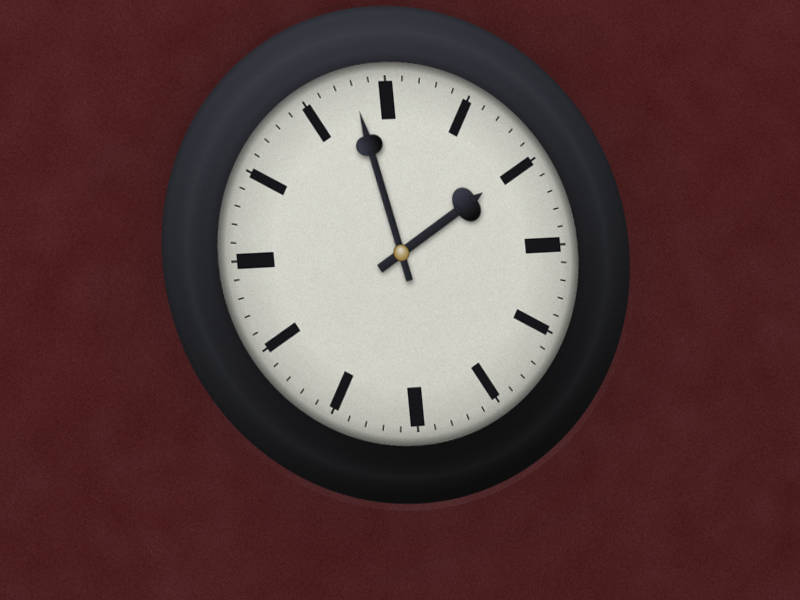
1:58
